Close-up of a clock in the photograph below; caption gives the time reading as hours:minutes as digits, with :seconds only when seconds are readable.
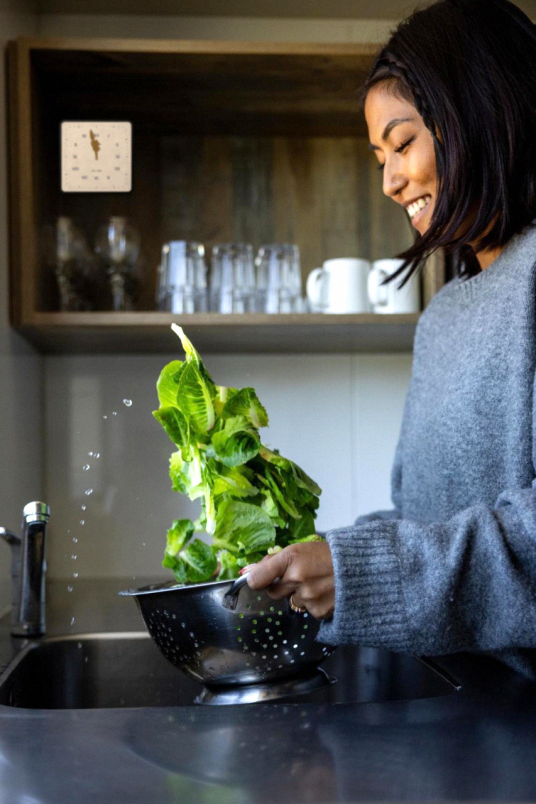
11:58
